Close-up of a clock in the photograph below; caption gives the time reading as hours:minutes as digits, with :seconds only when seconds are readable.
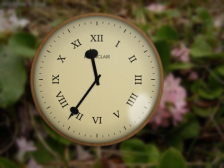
11:36
